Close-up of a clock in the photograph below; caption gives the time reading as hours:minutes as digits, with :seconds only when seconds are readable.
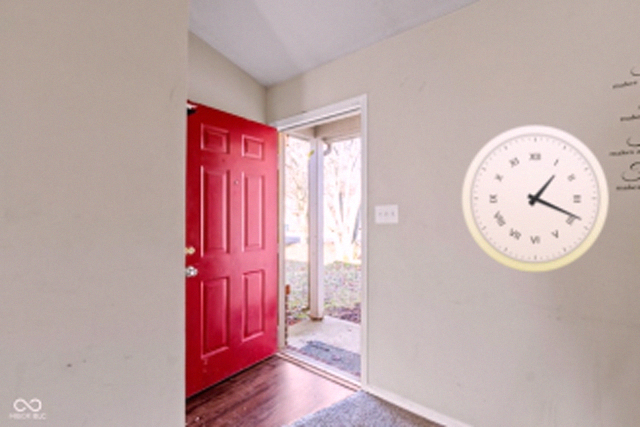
1:19
